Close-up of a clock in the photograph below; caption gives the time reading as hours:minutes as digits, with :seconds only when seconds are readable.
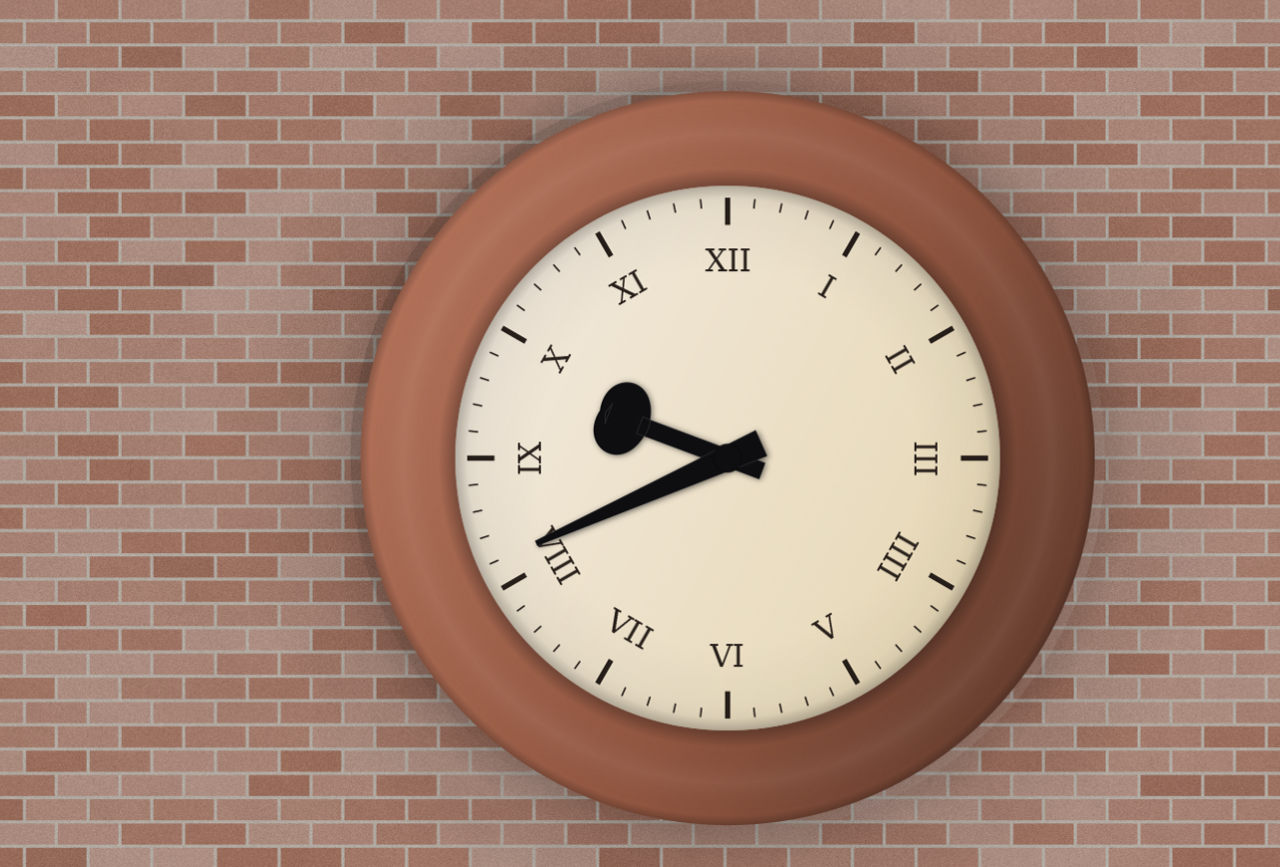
9:41
